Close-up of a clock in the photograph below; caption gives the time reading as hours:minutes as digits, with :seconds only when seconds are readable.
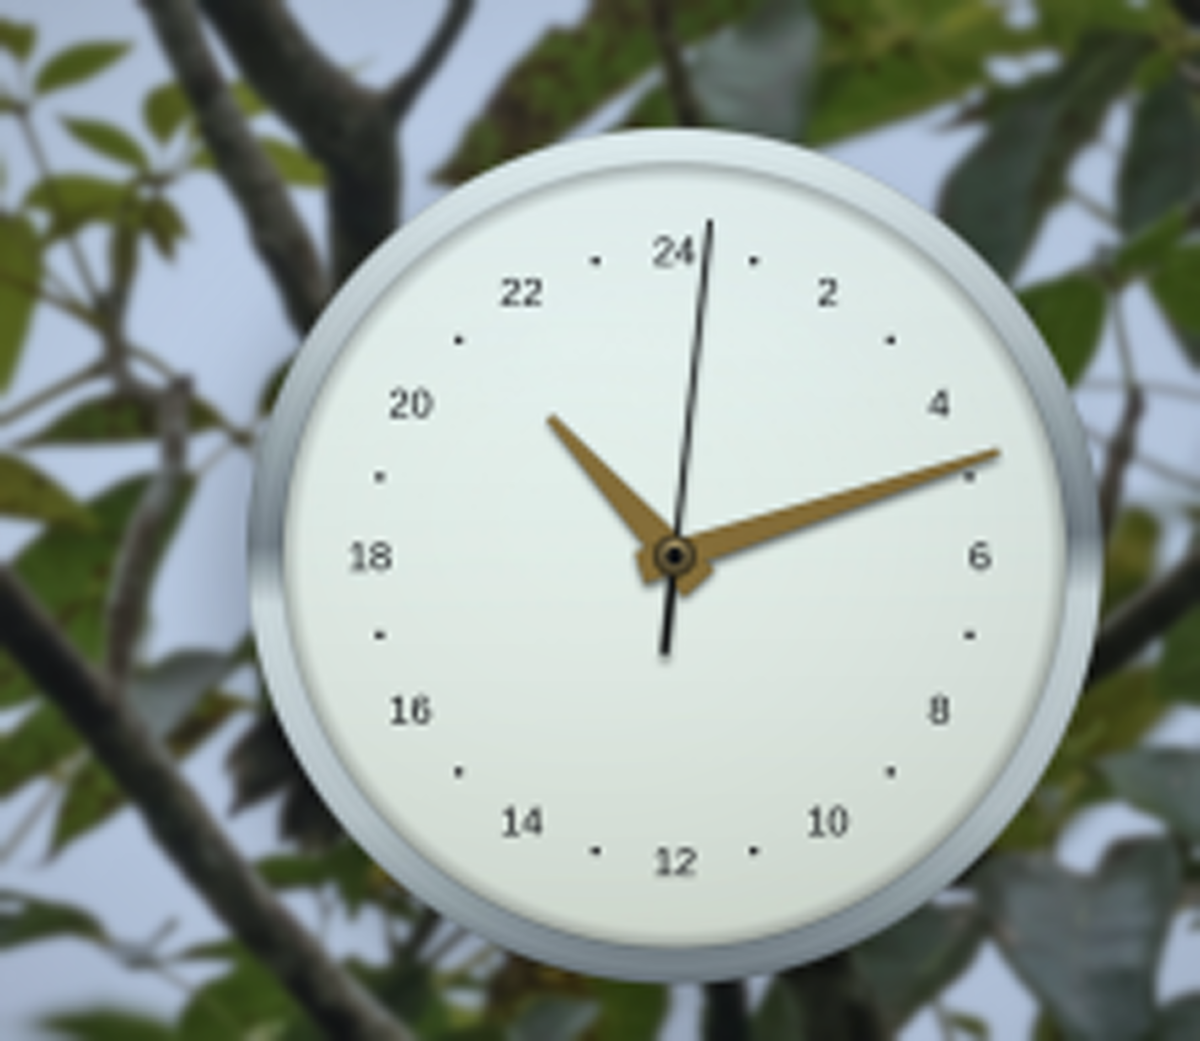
21:12:01
